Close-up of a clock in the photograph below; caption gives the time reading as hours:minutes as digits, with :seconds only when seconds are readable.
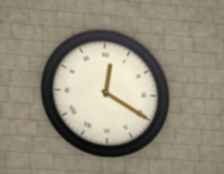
12:20
